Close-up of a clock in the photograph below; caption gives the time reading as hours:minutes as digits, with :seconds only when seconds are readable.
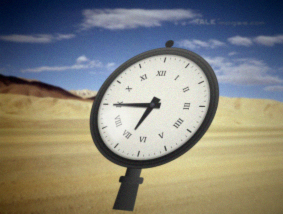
6:45
